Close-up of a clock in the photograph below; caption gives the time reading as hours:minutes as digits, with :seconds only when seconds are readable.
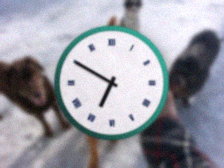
6:50
